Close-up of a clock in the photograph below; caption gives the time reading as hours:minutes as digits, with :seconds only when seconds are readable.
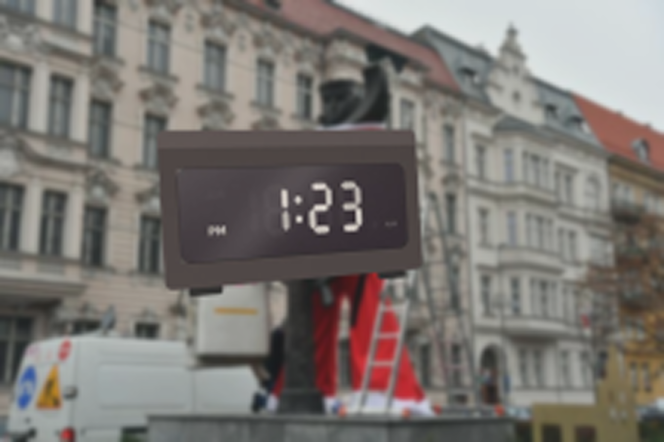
1:23
